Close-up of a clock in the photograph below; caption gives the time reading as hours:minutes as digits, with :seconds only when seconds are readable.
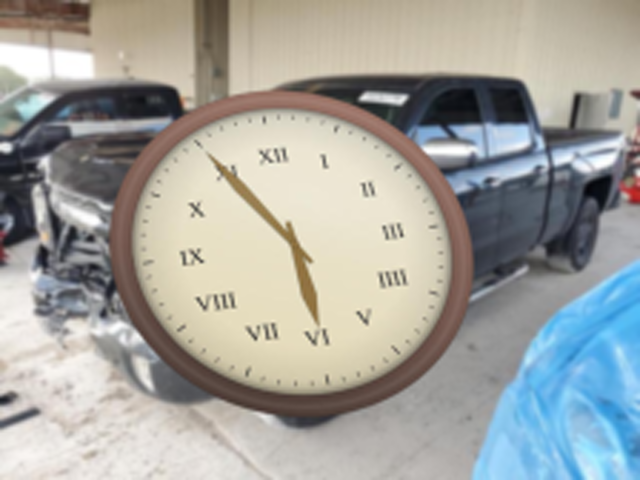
5:55
